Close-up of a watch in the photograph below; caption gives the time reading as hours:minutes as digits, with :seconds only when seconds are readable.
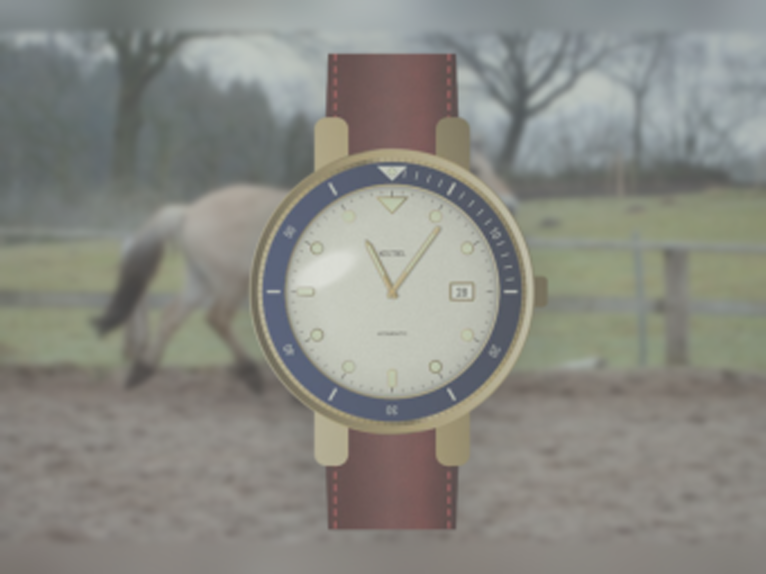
11:06
